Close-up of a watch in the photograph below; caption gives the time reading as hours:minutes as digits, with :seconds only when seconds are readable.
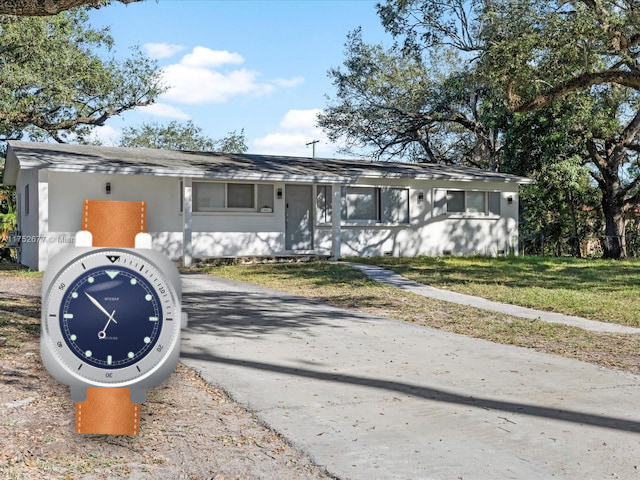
6:52
